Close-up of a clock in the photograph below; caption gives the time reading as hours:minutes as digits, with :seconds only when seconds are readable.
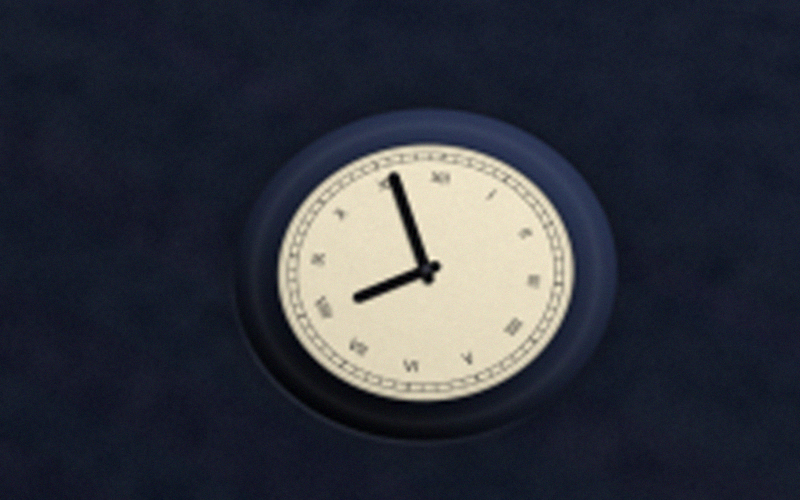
7:56
